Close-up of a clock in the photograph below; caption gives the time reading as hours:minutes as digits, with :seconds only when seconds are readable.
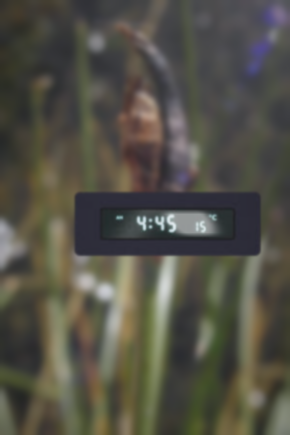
4:45
